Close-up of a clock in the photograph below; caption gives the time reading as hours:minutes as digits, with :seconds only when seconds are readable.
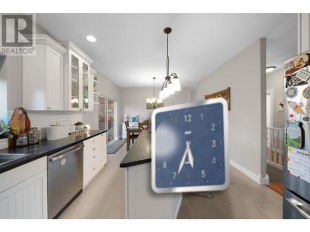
5:34
